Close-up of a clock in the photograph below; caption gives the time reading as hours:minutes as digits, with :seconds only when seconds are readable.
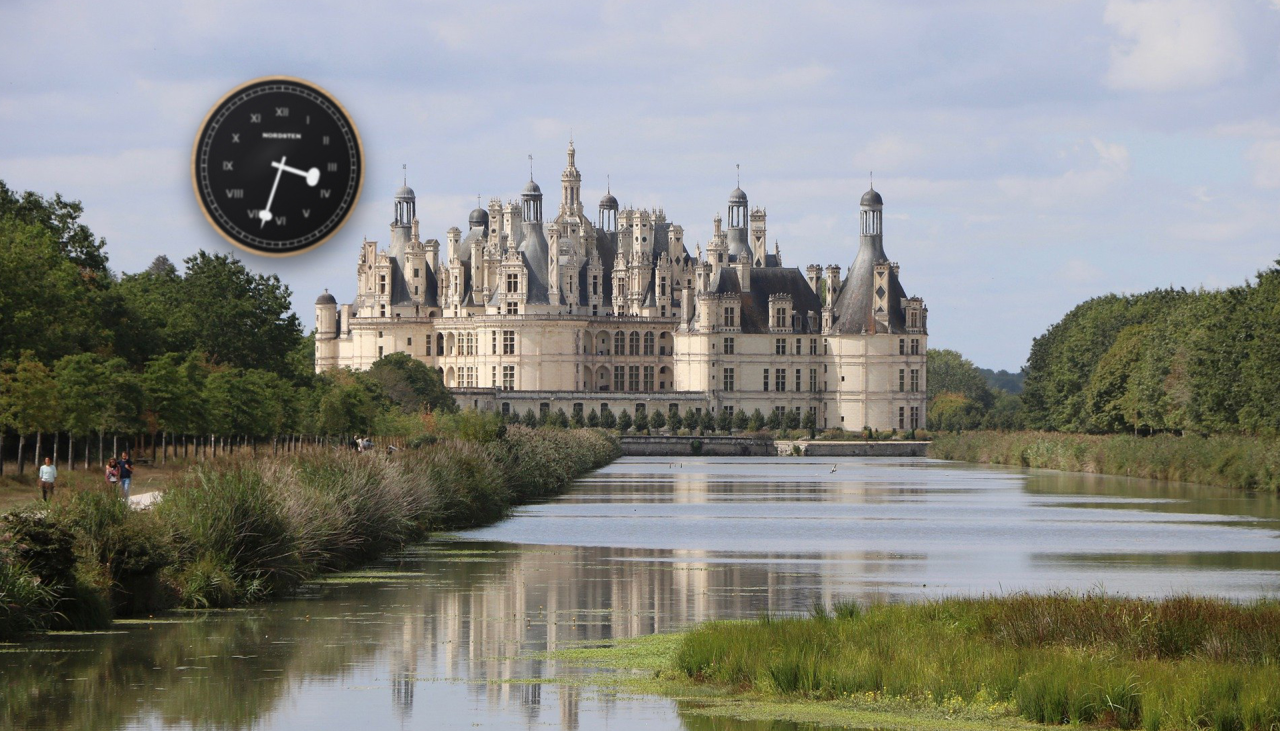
3:33
